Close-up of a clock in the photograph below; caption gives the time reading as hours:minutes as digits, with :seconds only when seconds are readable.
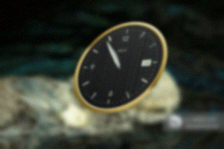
10:54
